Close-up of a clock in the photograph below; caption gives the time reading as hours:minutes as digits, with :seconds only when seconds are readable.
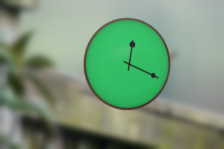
12:19
